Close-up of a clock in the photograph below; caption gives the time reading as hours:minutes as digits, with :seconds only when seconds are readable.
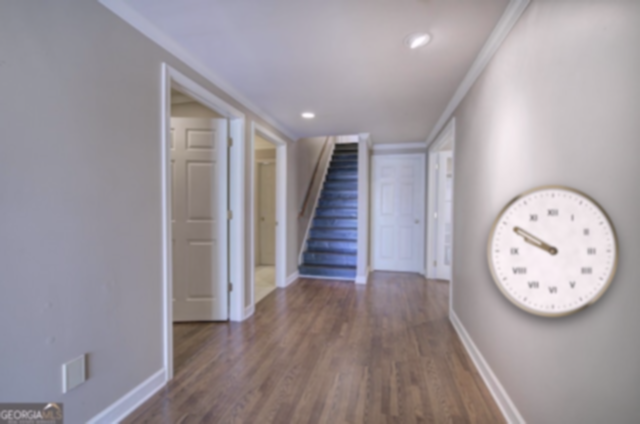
9:50
